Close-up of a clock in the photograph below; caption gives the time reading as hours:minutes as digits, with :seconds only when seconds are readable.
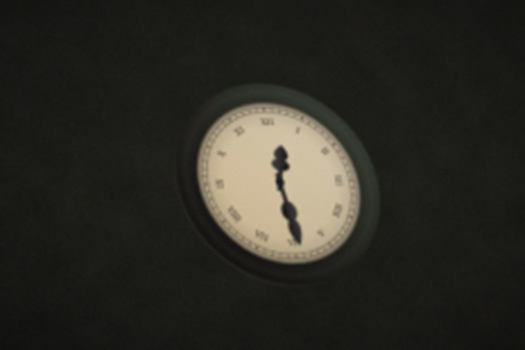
12:29
